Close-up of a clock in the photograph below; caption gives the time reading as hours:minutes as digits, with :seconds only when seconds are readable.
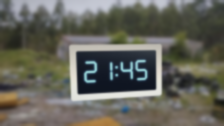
21:45
